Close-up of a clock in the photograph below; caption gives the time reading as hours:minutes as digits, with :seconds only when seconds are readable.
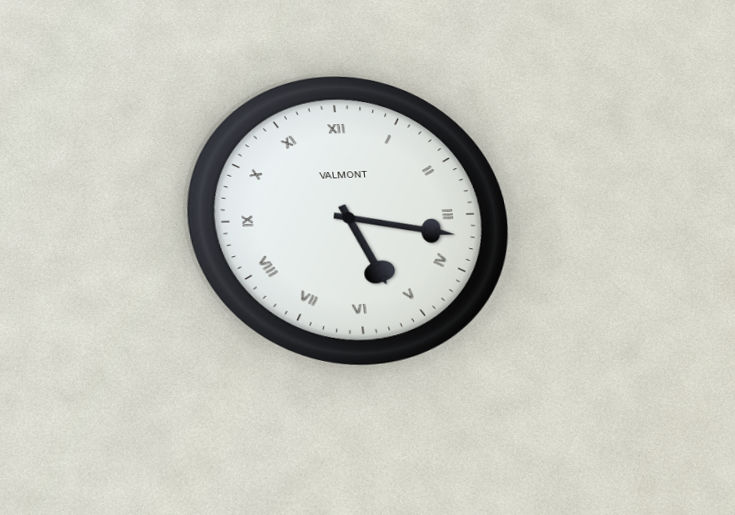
5:17
